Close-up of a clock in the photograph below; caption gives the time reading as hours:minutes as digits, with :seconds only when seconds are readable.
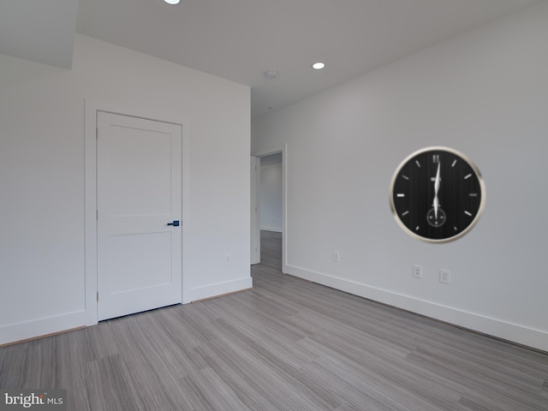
6:01
